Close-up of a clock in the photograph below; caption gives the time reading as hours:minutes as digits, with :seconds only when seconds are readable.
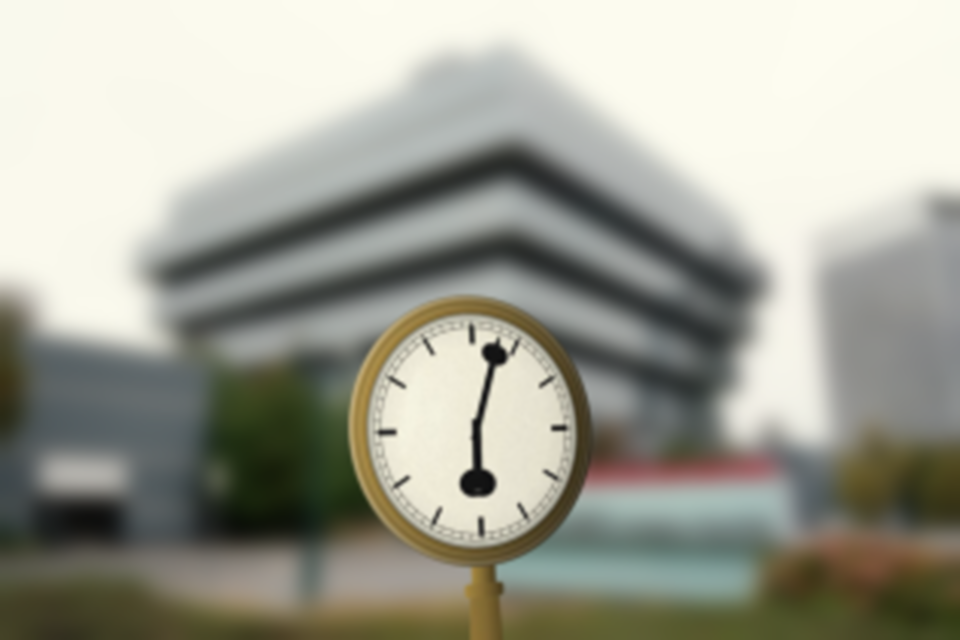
6:03
